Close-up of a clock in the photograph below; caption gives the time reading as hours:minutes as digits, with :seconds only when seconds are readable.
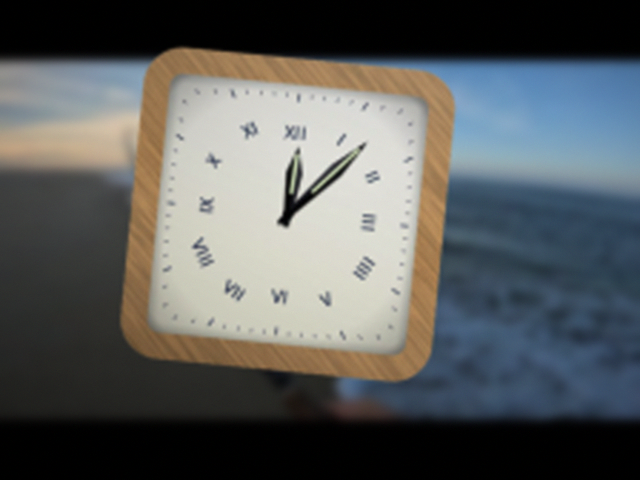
12:07
